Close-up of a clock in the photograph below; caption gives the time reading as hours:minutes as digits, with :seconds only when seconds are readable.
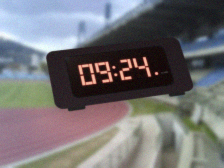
9:24
